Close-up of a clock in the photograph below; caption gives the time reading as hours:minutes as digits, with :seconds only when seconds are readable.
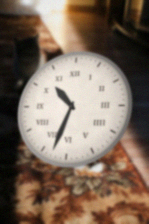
10:33
